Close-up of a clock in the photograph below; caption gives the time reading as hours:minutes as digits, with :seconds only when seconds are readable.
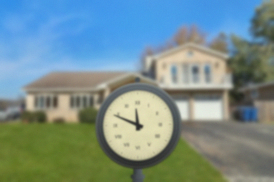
11:49
